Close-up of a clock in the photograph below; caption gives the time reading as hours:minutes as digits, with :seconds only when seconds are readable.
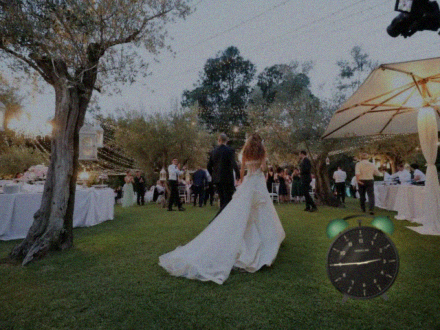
2:45
